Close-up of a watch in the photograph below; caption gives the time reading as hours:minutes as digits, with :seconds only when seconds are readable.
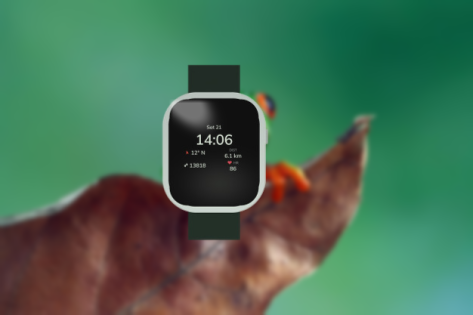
14:06
